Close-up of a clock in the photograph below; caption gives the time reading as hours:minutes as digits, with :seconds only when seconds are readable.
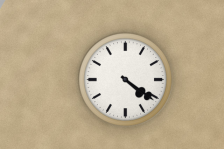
4:21
